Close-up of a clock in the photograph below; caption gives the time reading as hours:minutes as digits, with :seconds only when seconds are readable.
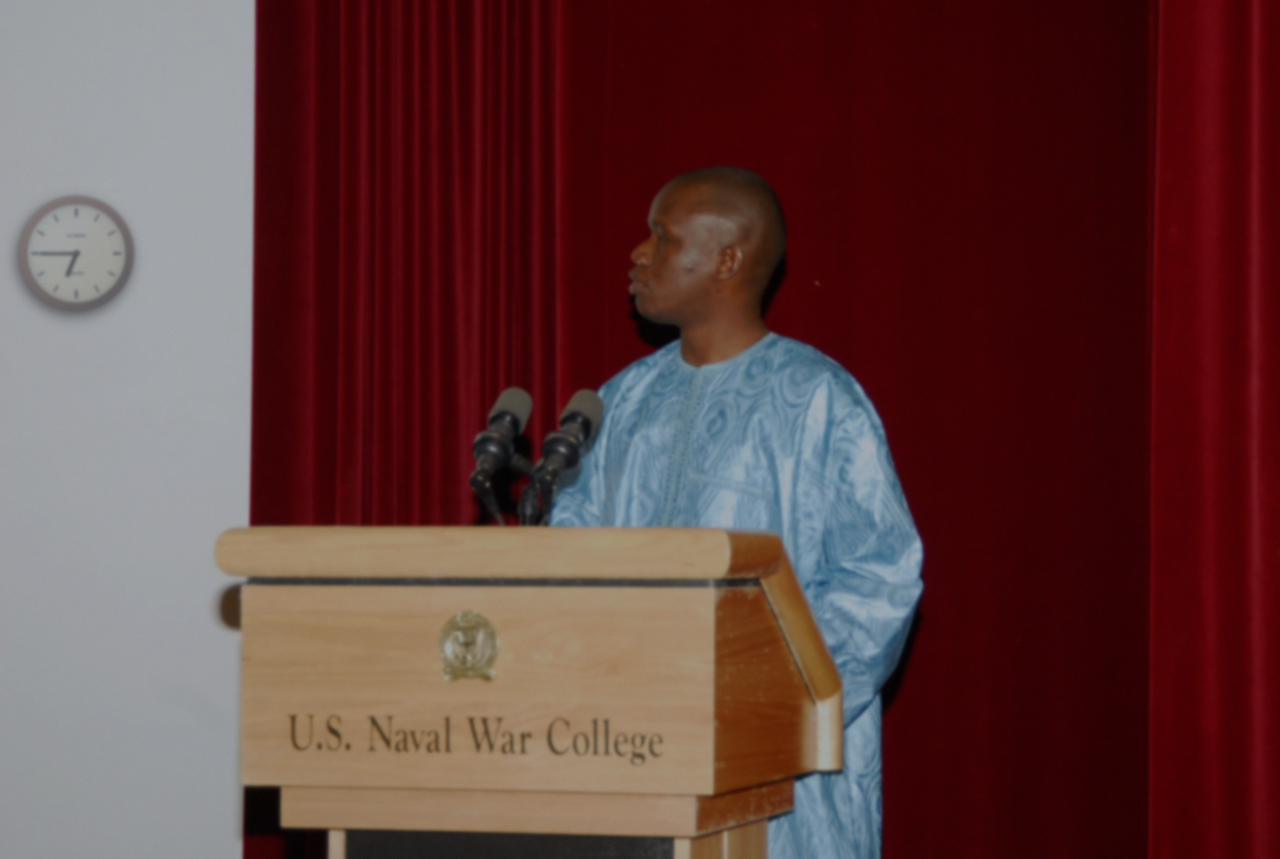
6:45
